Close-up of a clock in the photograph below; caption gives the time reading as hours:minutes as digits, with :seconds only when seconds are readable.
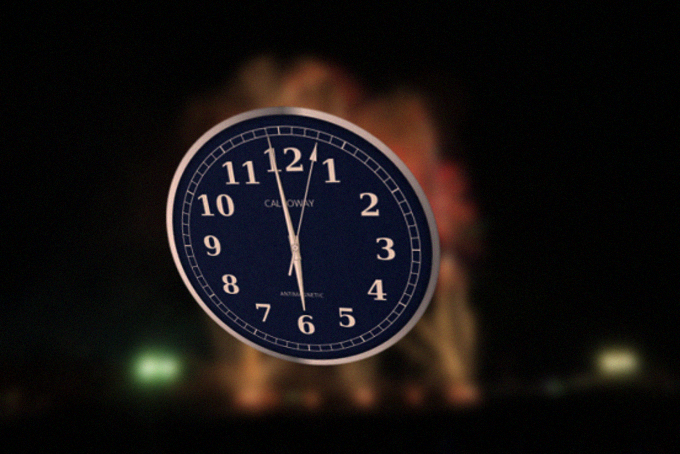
5:59:03
